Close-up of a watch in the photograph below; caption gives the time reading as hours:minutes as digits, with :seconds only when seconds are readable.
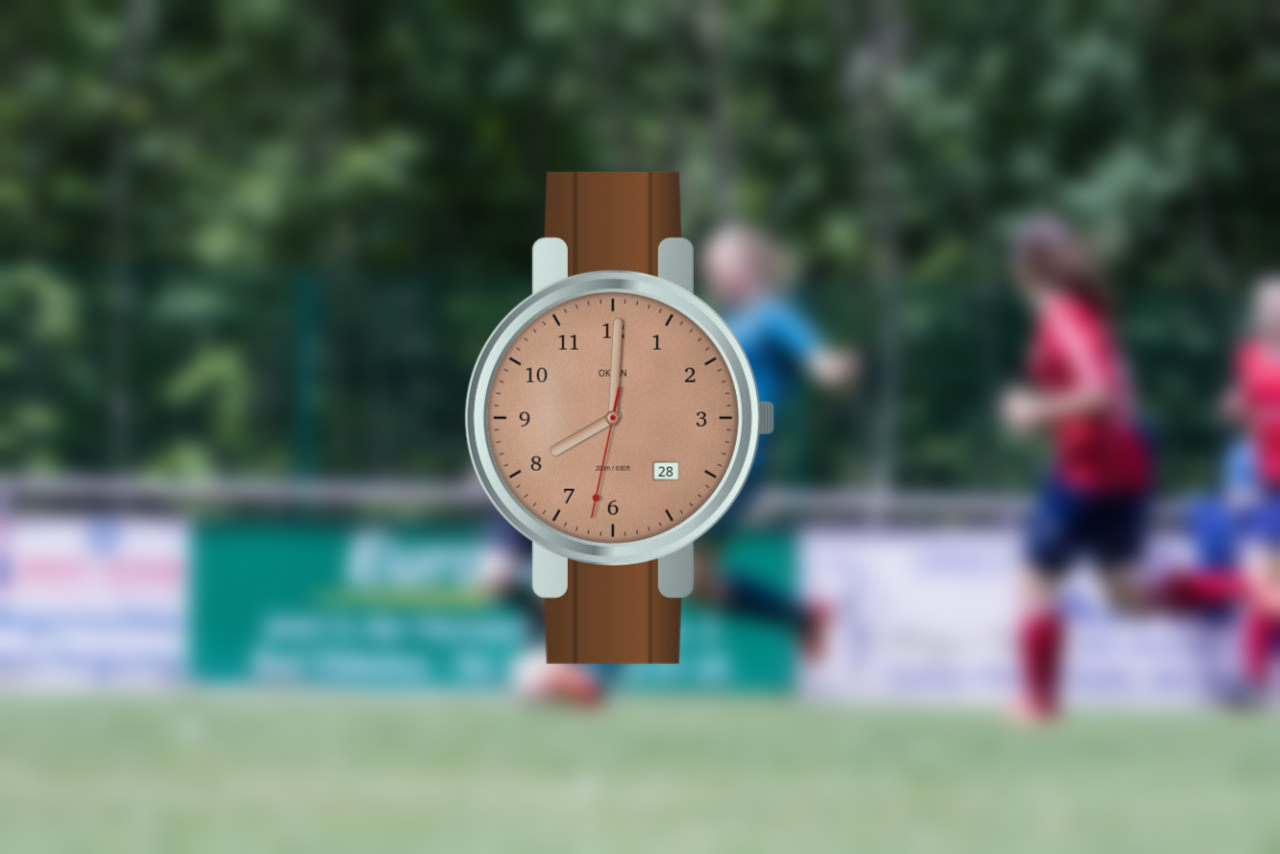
8:00:32
